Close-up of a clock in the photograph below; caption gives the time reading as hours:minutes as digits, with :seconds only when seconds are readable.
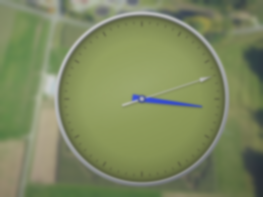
3:16:12
